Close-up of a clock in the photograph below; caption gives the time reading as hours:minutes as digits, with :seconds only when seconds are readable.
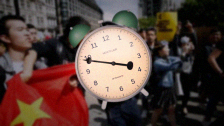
3:49
